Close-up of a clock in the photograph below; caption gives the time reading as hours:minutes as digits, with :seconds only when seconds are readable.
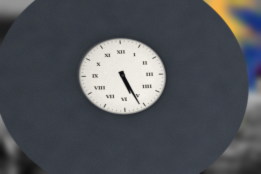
5:26
